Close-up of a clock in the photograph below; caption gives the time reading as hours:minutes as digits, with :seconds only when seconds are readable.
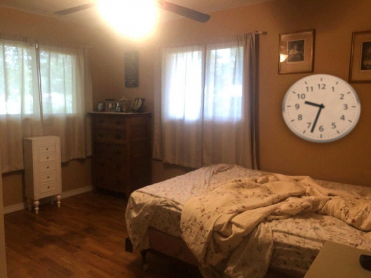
9:33
